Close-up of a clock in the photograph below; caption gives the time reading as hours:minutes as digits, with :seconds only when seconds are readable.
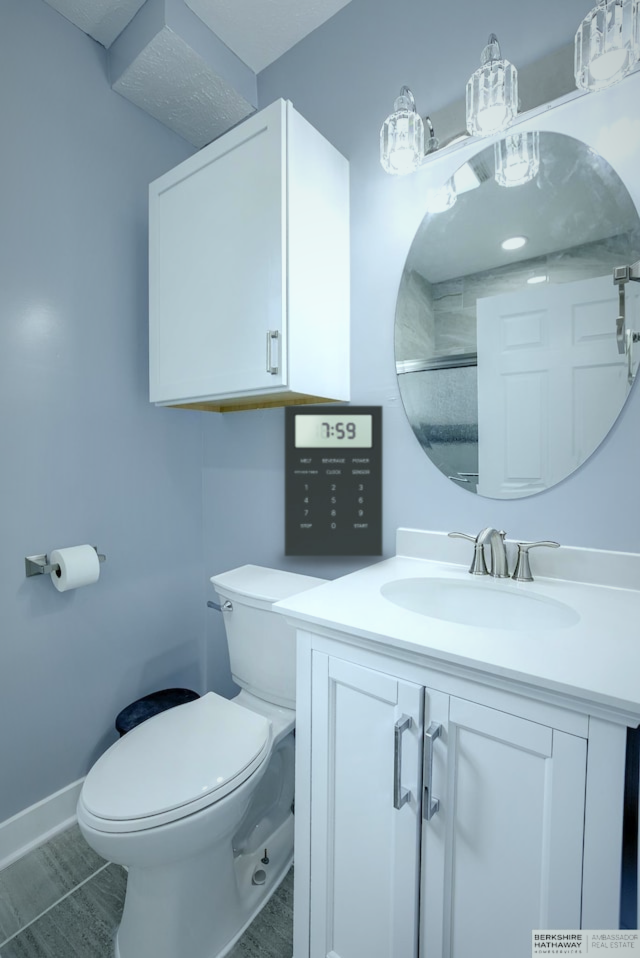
7:59
